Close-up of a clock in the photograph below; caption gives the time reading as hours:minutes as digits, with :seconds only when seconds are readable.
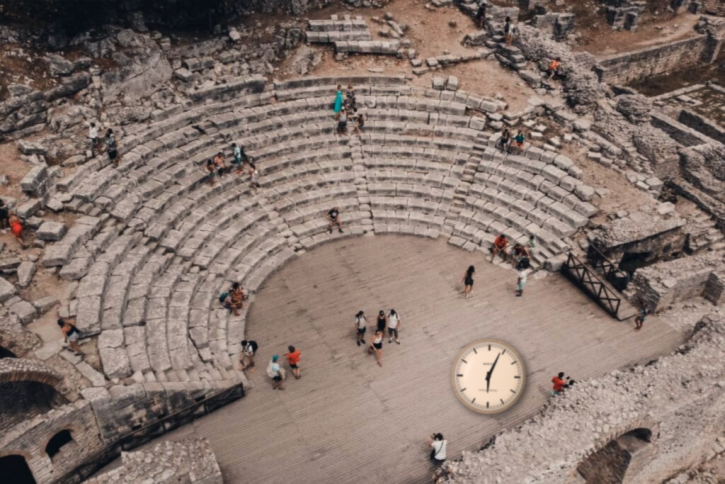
6:04
